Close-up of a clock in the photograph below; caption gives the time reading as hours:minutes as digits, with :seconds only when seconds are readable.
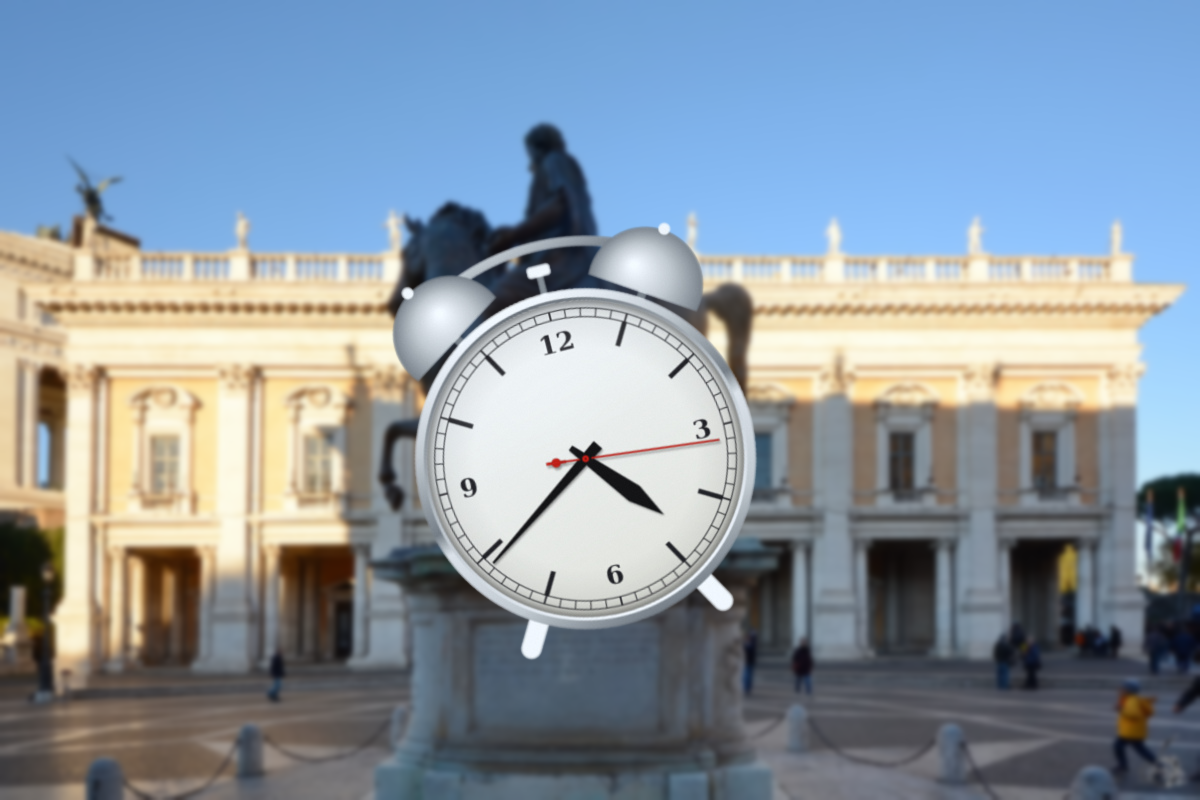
4:39:16
